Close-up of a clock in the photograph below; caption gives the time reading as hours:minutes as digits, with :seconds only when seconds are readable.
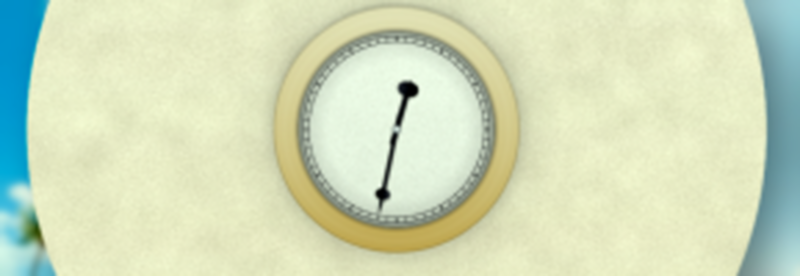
12:32
